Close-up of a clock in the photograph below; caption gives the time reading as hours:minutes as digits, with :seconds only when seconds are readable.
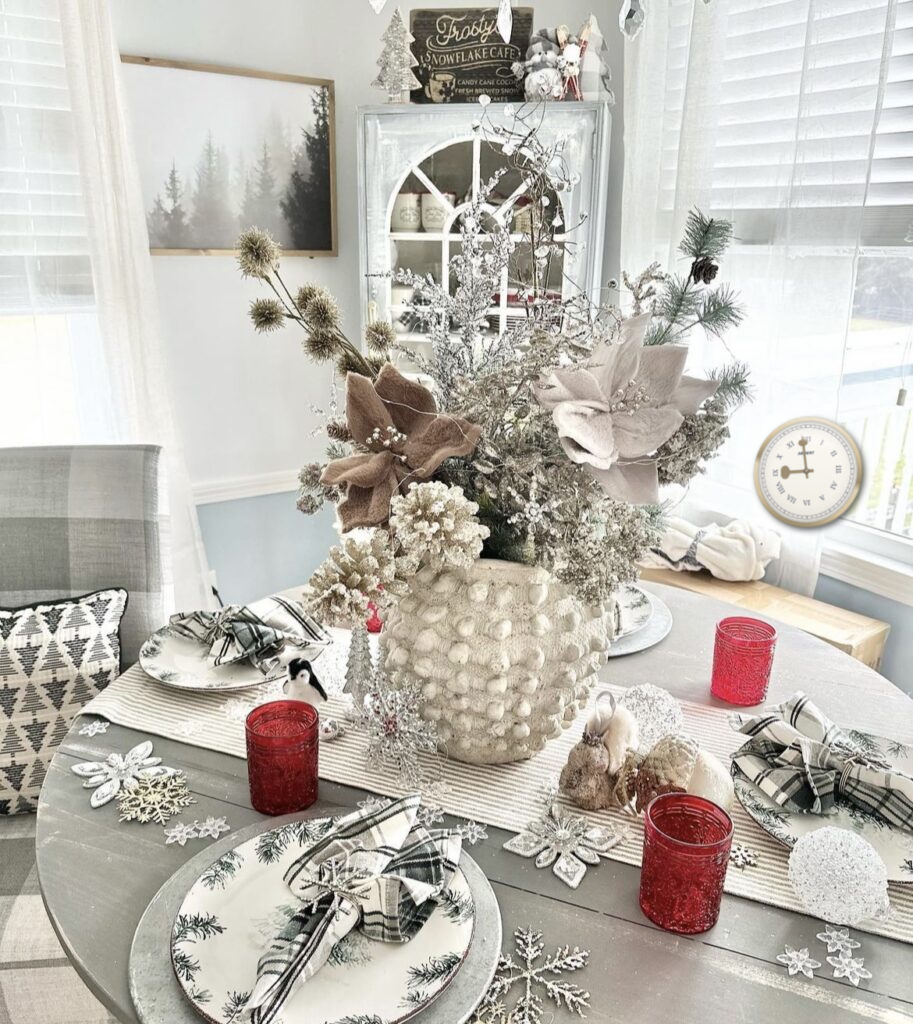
8:59
